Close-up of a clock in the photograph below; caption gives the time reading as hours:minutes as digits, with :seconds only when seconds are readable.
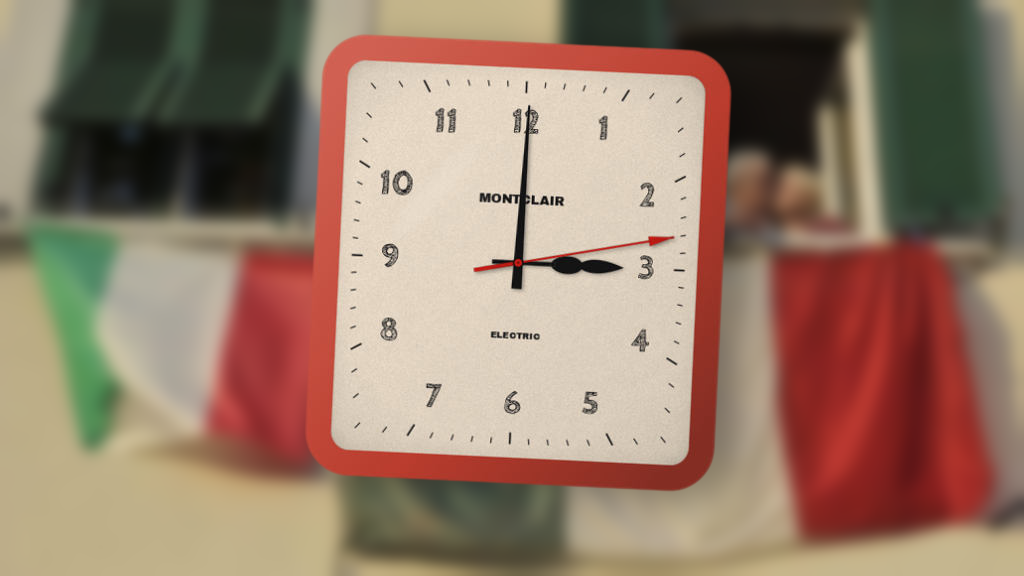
3:00:13
